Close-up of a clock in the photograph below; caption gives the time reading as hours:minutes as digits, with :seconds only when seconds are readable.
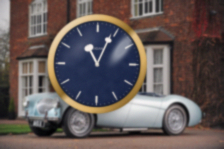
11:04
